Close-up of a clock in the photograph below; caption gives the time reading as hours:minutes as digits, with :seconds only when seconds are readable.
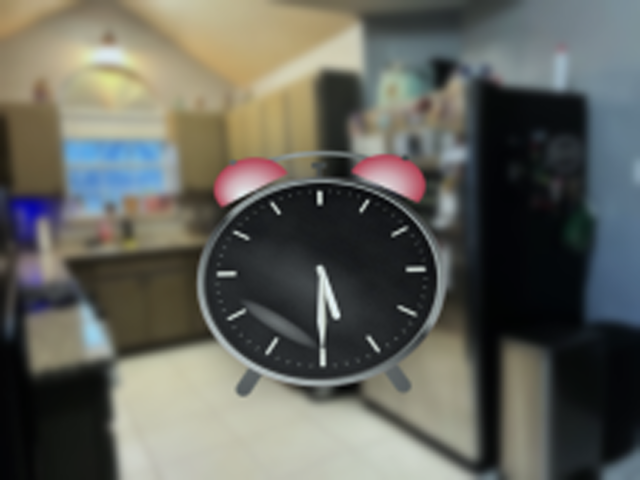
5:30
